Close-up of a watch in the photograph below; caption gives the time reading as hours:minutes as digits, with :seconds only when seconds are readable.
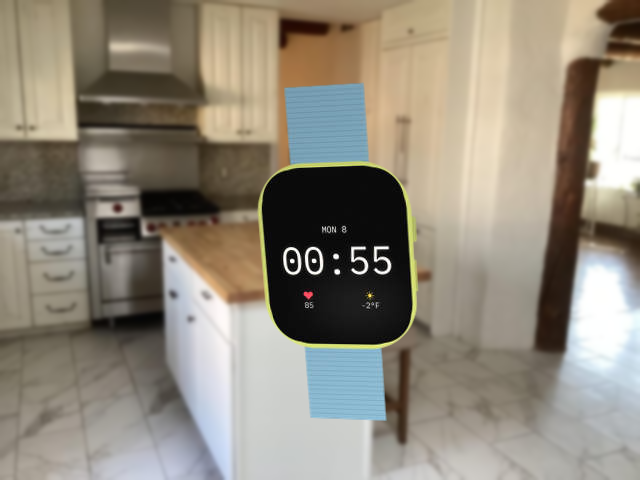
0:55
